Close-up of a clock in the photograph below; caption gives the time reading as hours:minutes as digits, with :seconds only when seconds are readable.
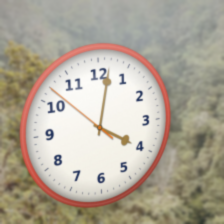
4:01:52
